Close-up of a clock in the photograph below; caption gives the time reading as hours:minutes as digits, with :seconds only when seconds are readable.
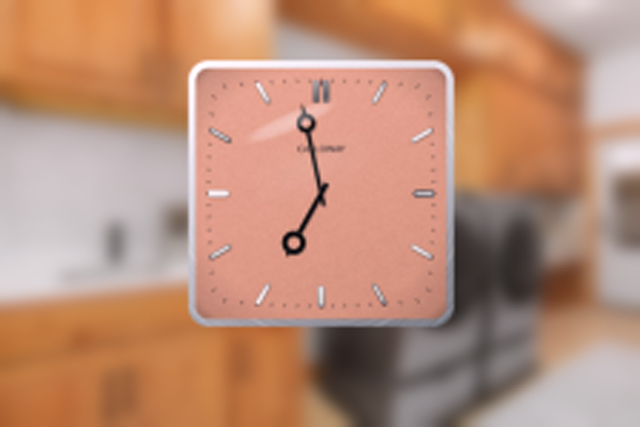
6:58
